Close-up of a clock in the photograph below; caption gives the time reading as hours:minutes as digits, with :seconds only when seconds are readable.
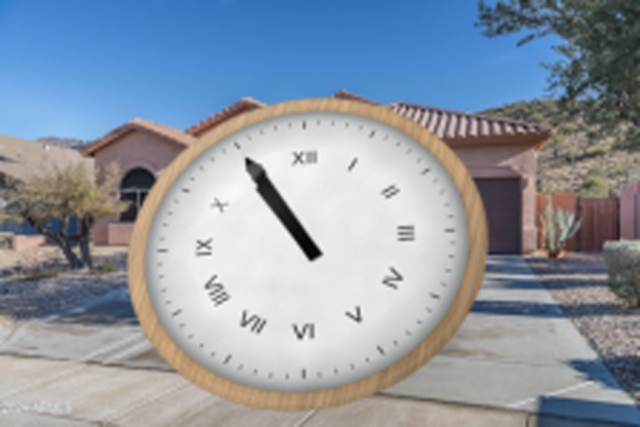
10:55
